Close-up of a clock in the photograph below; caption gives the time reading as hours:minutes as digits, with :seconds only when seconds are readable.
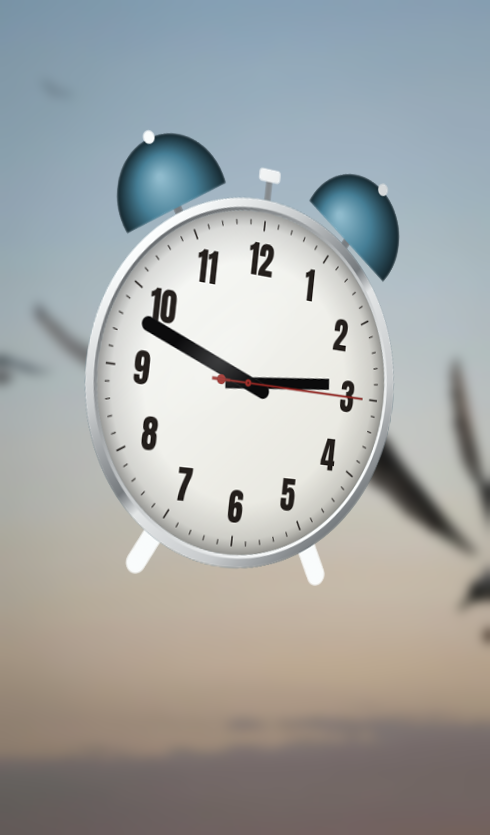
2:48:15
